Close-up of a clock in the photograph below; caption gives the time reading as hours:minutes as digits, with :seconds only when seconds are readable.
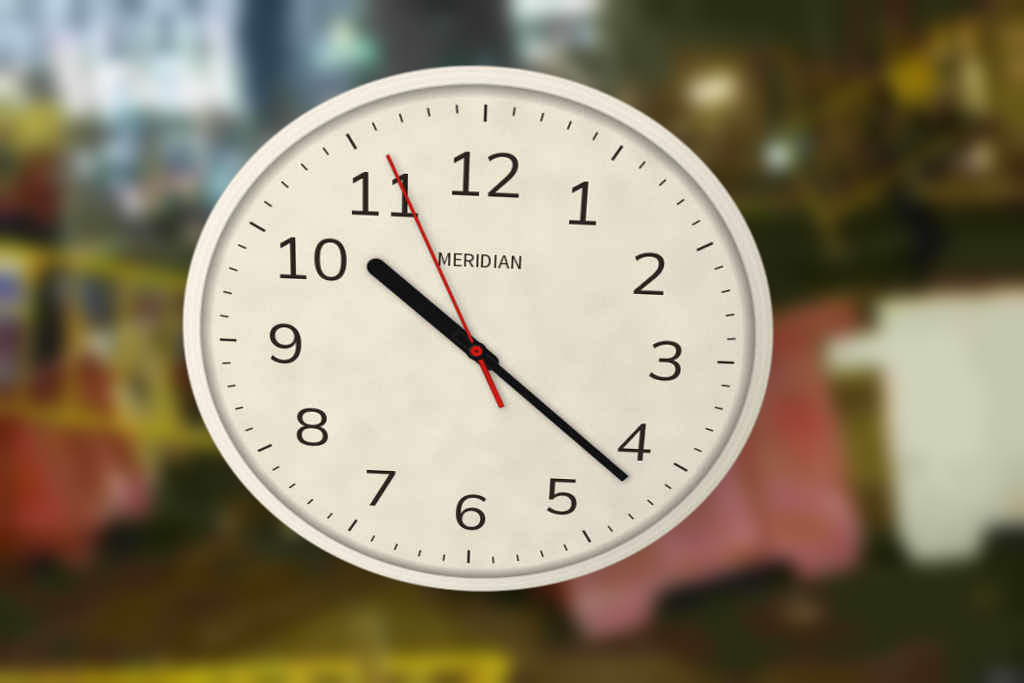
10:21:56
